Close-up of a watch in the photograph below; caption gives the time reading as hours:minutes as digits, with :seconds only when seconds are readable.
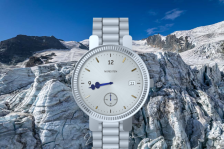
8:43
